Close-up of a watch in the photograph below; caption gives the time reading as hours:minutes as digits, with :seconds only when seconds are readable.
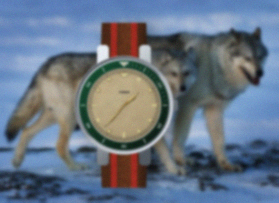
1:37
